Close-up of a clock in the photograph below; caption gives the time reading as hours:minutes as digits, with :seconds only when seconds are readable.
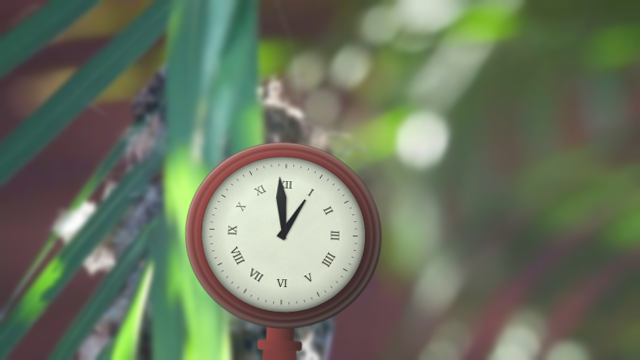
12:59
